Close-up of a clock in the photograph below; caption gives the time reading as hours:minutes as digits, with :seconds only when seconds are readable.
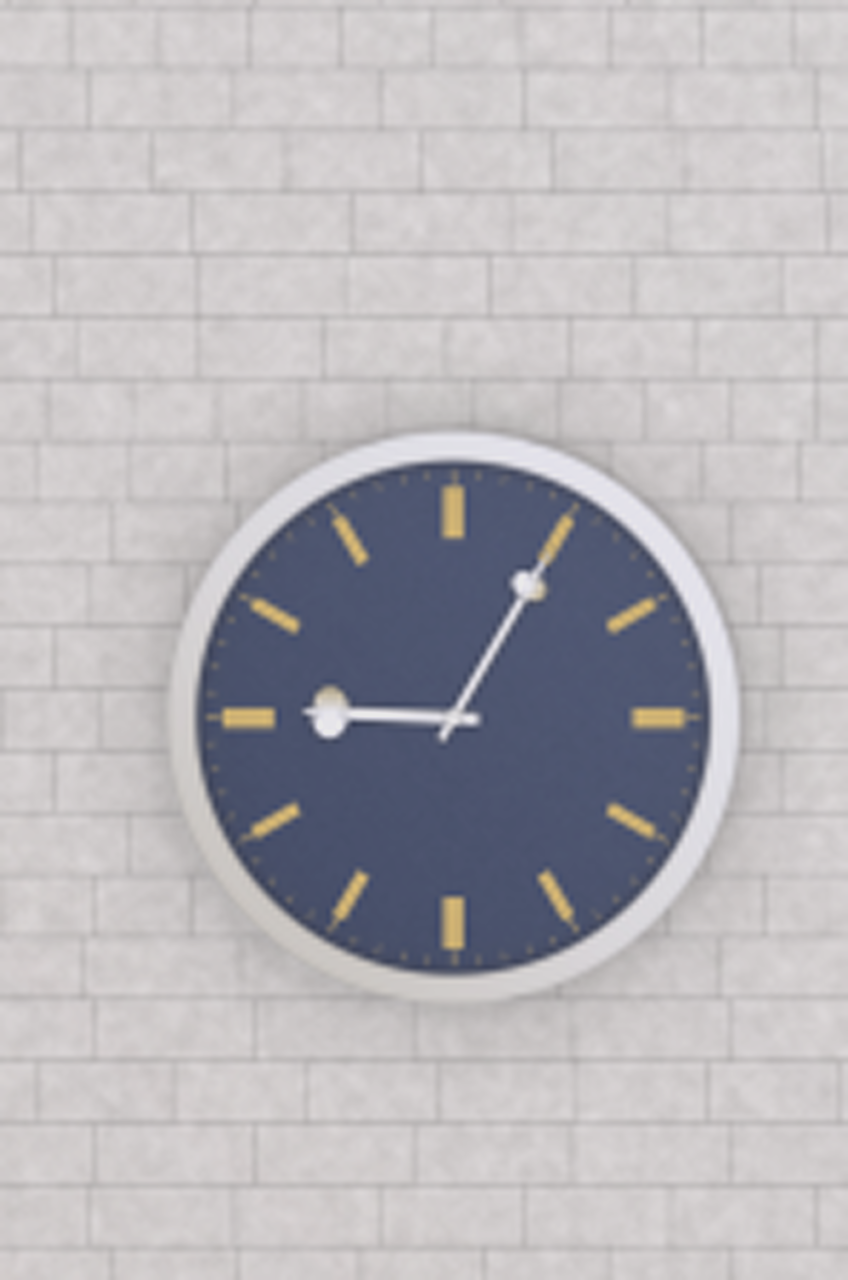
9:05
